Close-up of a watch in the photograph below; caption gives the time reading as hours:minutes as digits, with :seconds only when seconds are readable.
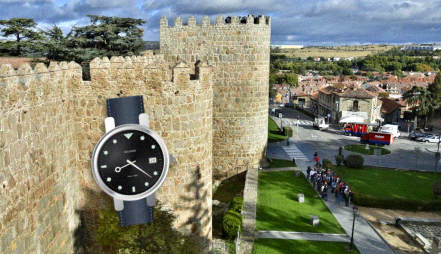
8:22
